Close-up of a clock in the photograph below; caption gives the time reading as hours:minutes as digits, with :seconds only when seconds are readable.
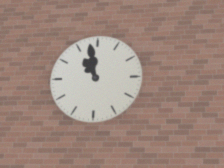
10:58
